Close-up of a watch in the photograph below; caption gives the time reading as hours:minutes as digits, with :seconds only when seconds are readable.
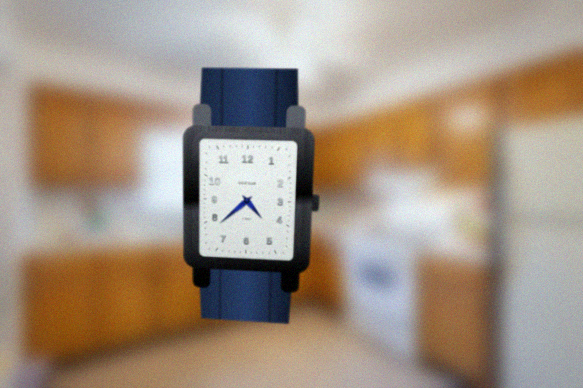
4:38
